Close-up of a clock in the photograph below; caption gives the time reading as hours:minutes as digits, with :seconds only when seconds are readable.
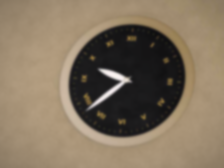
9:38
